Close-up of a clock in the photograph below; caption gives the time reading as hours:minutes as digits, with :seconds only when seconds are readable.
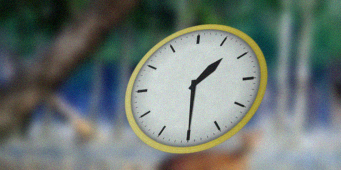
1:30
